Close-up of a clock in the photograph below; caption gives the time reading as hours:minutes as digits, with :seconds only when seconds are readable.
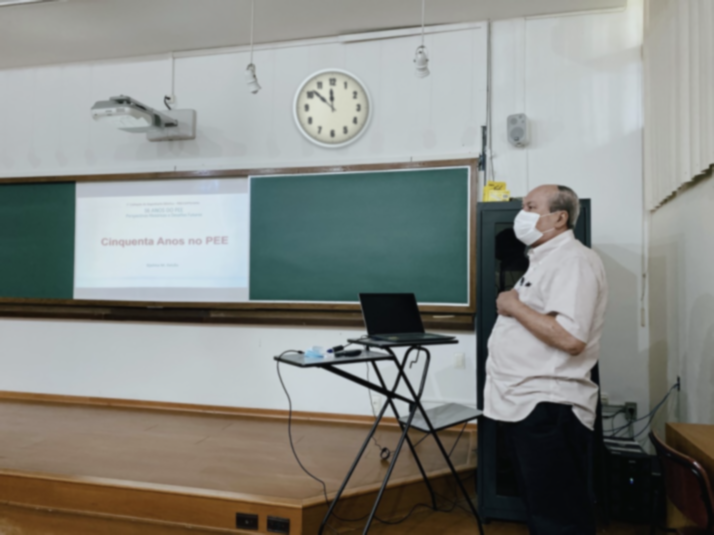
11:52
